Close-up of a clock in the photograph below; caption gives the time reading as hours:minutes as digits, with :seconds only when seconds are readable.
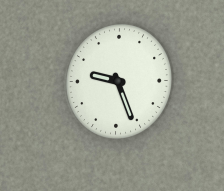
9:26
